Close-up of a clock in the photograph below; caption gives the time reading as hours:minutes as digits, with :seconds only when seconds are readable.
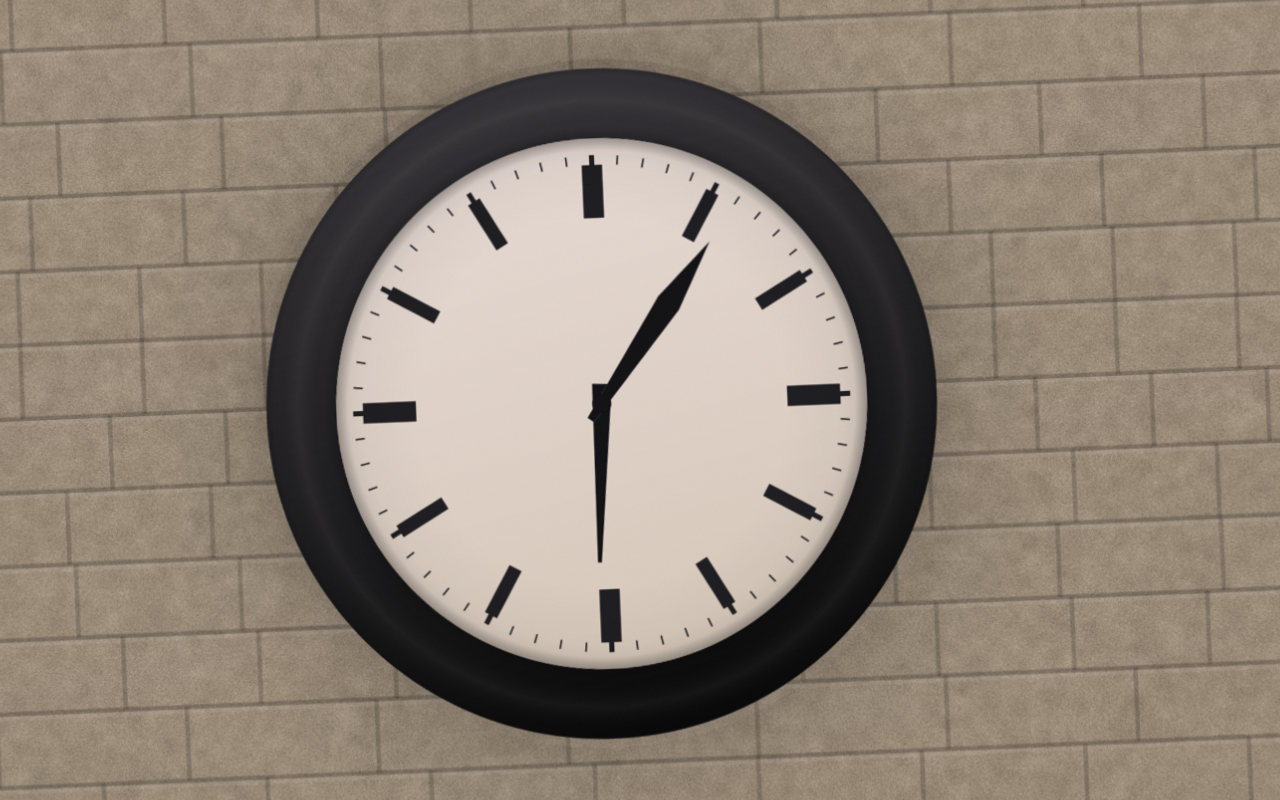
6:06
